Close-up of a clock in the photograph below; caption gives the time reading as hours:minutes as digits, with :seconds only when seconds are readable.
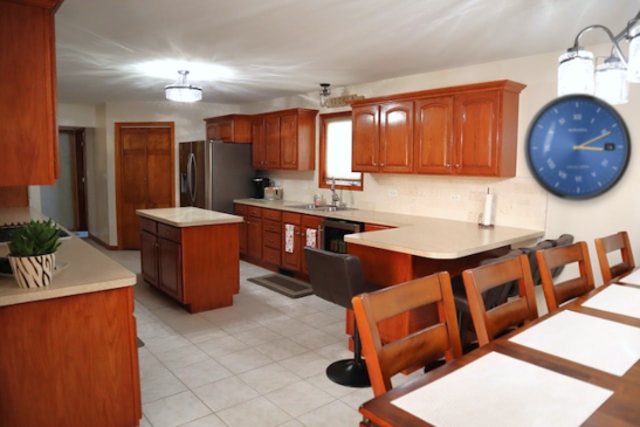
3:11
